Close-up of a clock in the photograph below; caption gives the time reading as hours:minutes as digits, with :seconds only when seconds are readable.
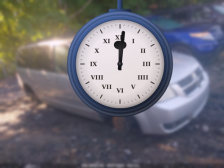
12:01
